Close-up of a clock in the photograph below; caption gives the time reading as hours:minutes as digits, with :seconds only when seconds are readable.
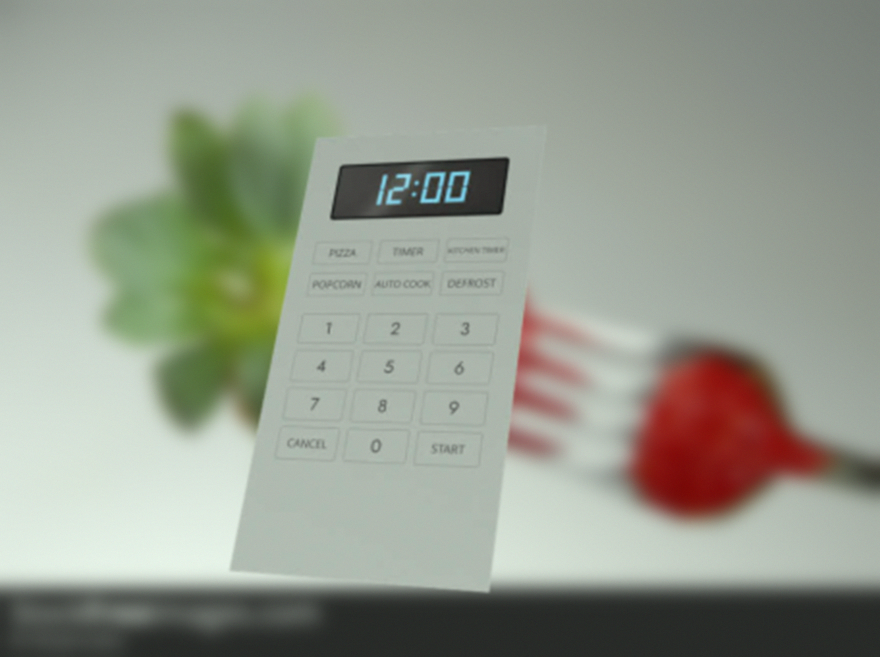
12:00
